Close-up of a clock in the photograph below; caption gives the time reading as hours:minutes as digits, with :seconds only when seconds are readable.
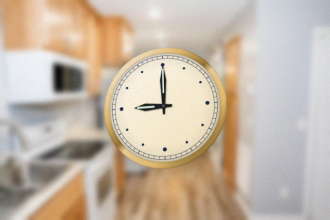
9:00
